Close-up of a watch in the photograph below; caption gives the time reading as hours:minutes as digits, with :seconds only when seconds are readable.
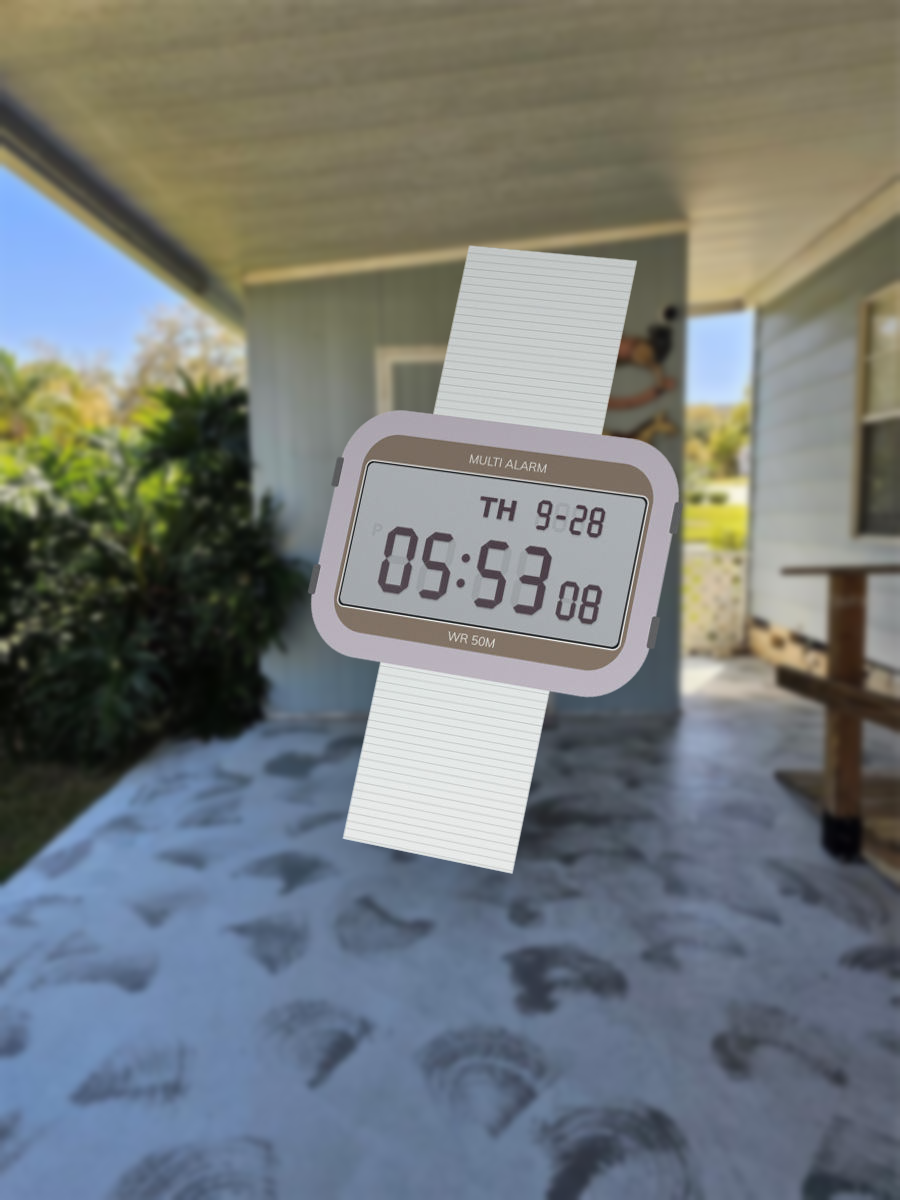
5:53:08
